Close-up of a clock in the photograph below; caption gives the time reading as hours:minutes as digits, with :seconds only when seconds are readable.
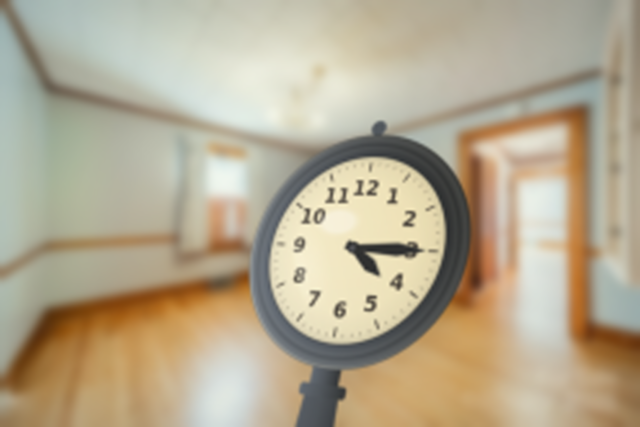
4:15
